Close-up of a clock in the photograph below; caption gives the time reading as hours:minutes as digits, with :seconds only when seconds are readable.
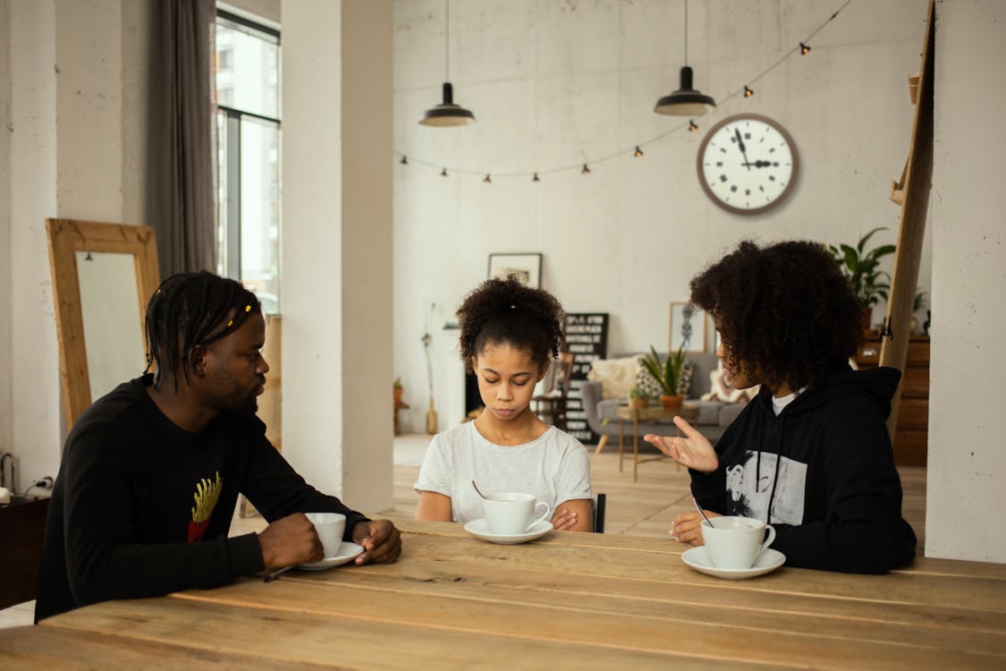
2:57
